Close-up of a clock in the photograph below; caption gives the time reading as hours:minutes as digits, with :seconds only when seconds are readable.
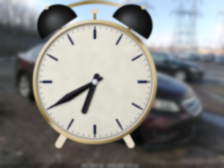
6:40
